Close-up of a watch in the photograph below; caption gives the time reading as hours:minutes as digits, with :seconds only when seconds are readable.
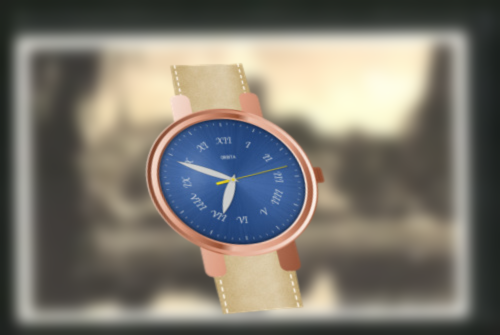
6:49:13
